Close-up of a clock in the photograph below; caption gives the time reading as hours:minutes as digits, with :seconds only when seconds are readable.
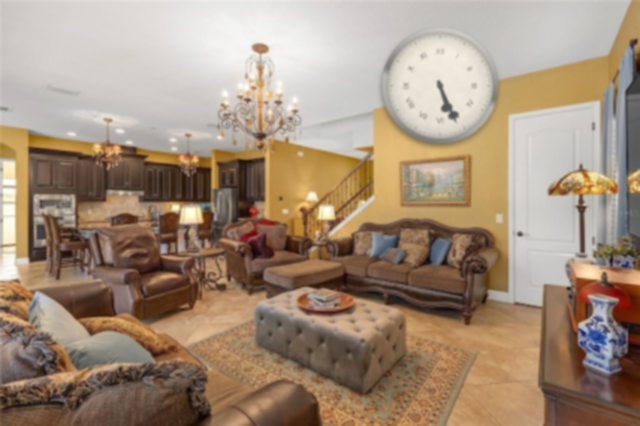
5:26
